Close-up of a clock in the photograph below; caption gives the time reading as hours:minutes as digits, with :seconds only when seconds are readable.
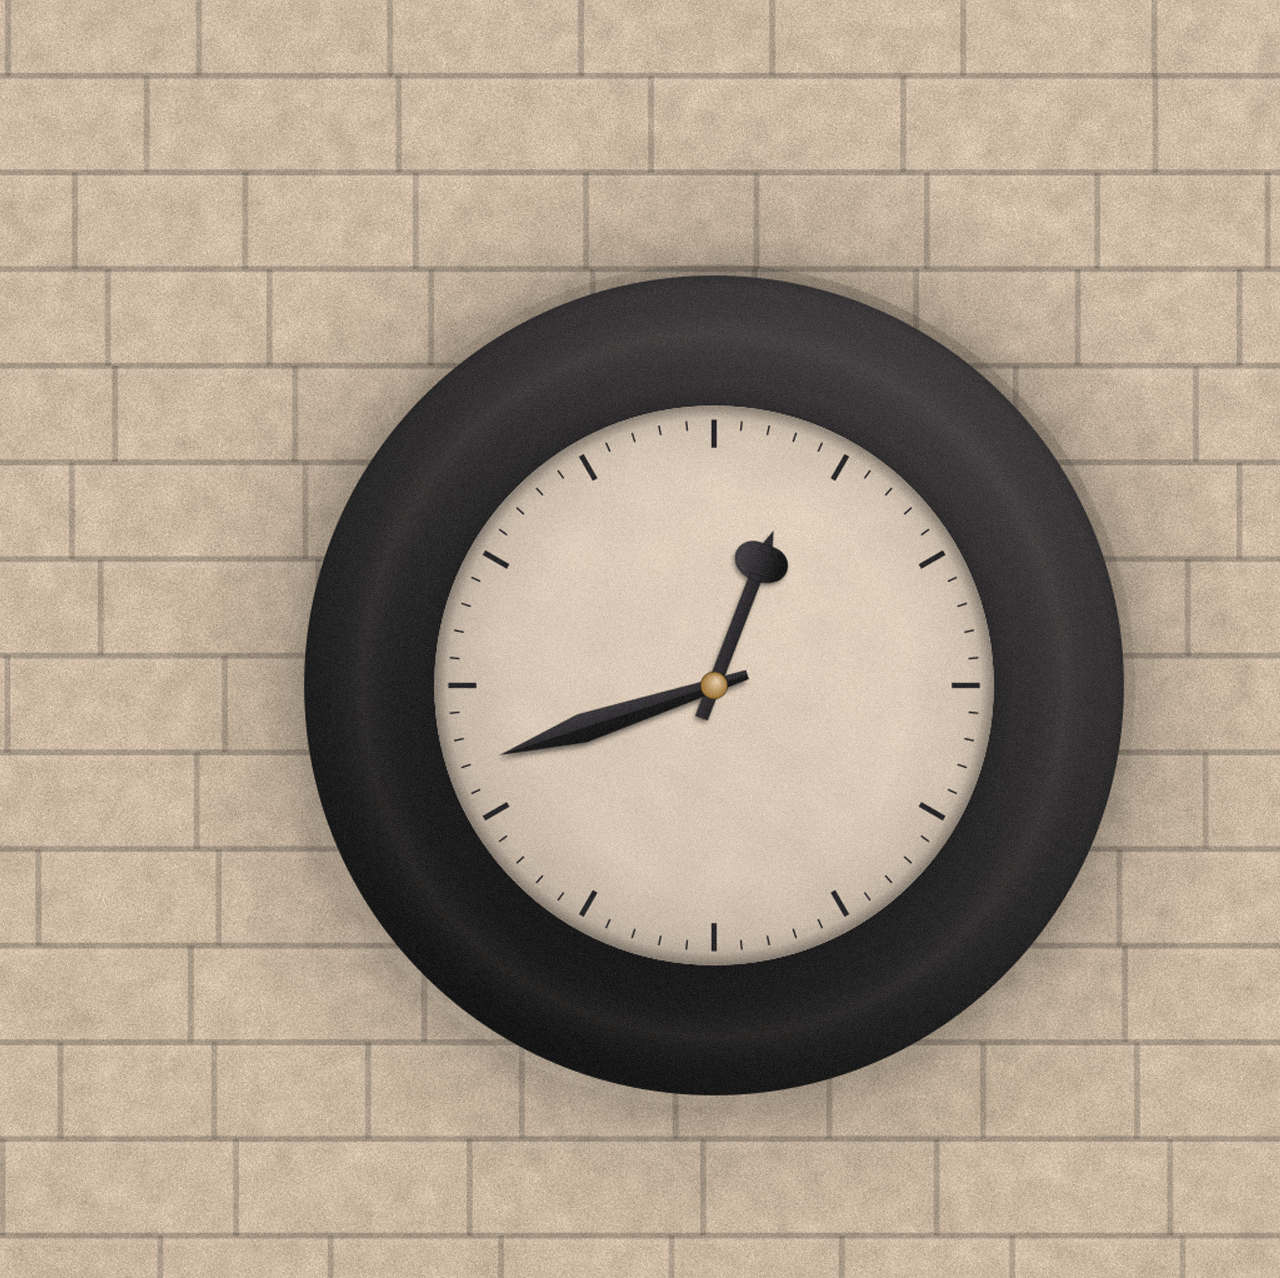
12:42
